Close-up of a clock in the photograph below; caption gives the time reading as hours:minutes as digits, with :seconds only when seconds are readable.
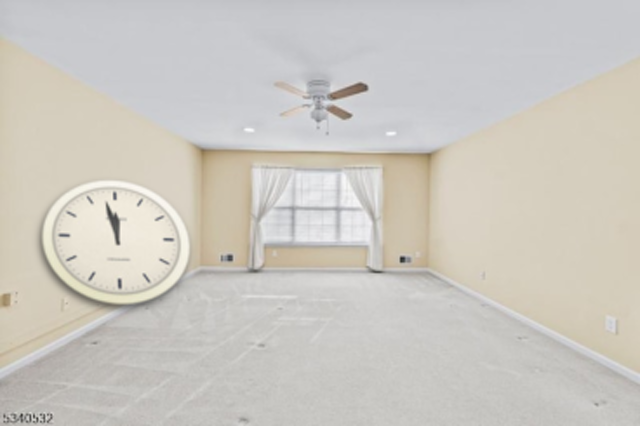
11:58
